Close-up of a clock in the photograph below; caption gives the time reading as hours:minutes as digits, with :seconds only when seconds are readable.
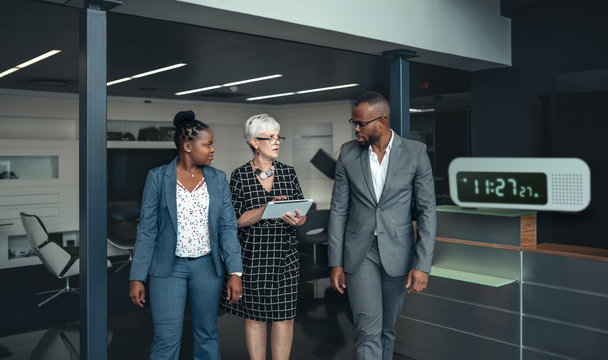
11:27:27
